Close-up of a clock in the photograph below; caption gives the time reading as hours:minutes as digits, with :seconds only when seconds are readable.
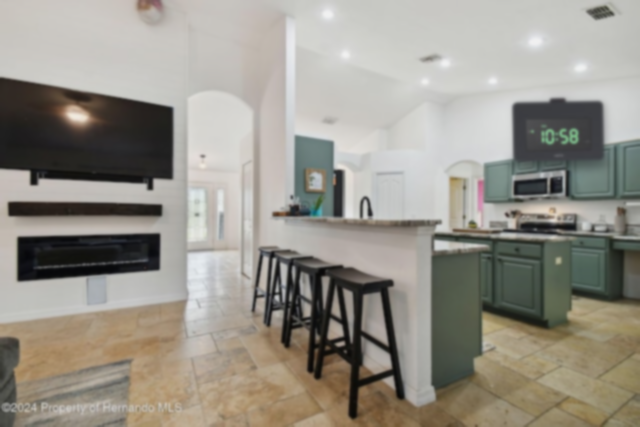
10:58
